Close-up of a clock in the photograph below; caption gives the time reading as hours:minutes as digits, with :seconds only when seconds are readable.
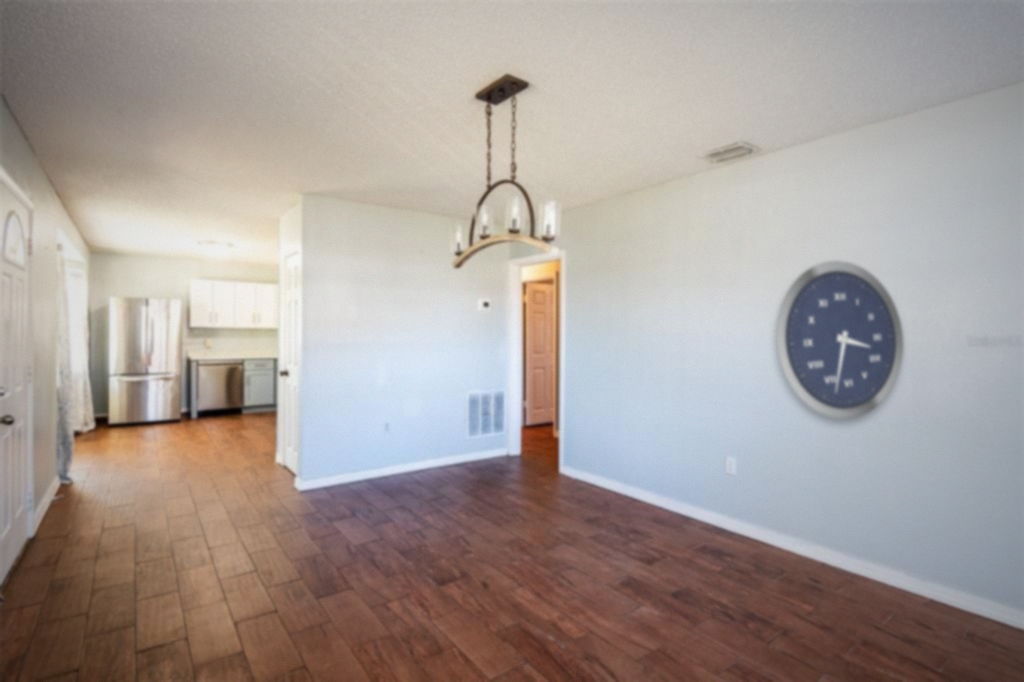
3:33
